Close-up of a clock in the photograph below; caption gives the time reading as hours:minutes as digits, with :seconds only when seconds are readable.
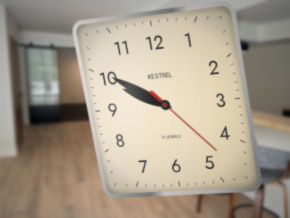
9:50:23
